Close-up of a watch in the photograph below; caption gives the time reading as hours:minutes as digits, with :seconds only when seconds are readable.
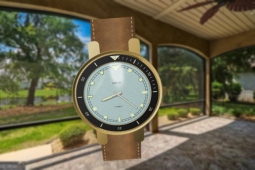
8:22
